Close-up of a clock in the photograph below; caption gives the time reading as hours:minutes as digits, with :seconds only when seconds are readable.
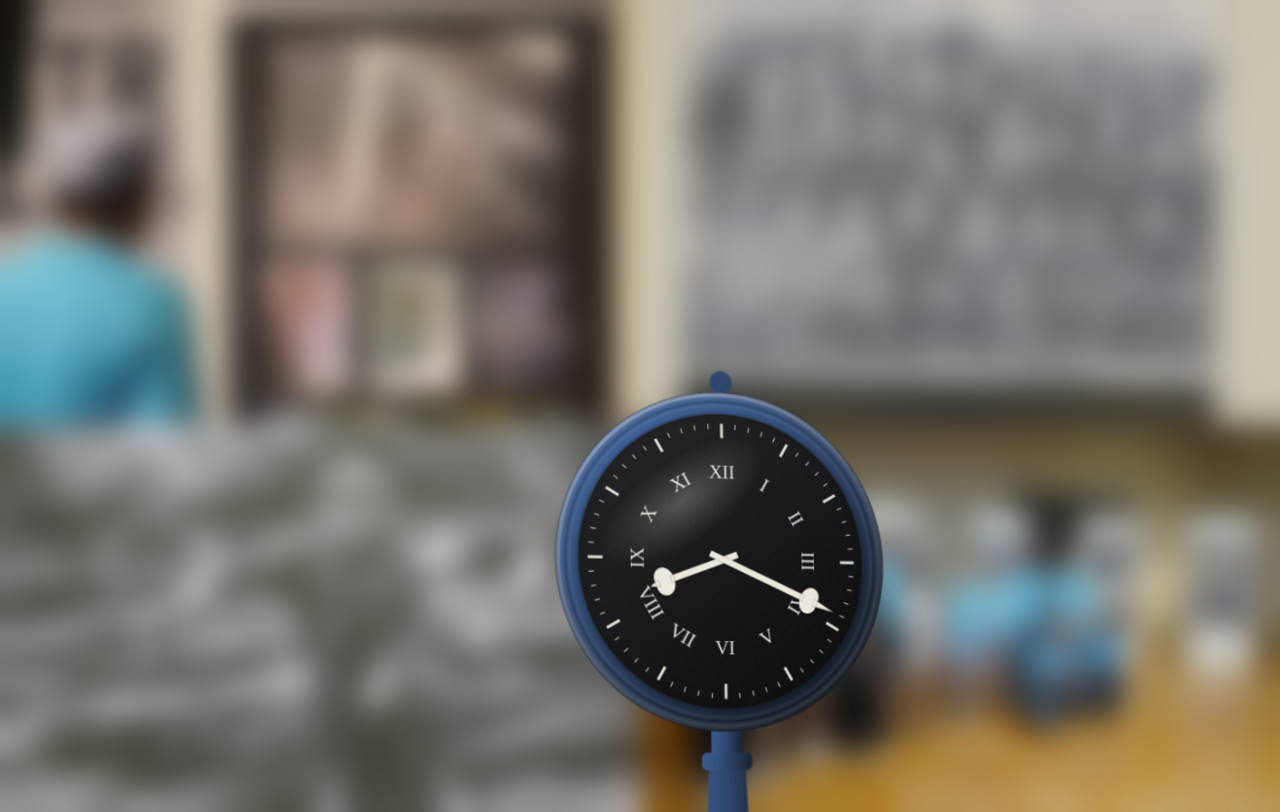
8:19
